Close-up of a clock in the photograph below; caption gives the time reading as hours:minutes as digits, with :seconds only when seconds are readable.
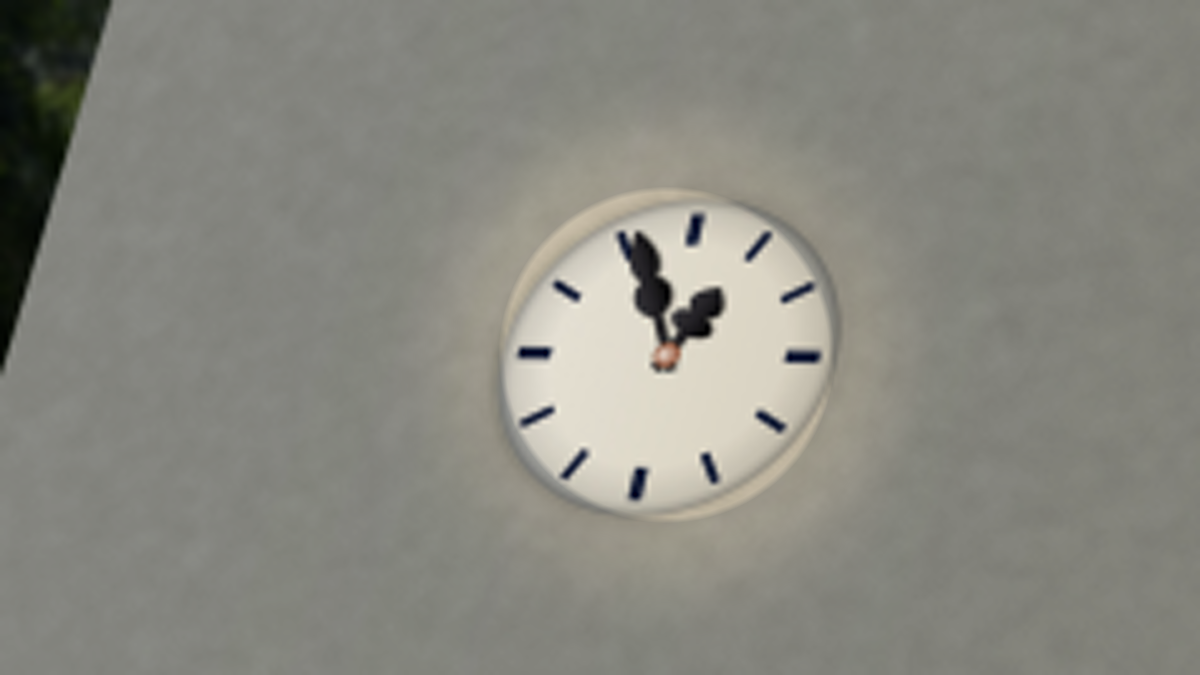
12:56
